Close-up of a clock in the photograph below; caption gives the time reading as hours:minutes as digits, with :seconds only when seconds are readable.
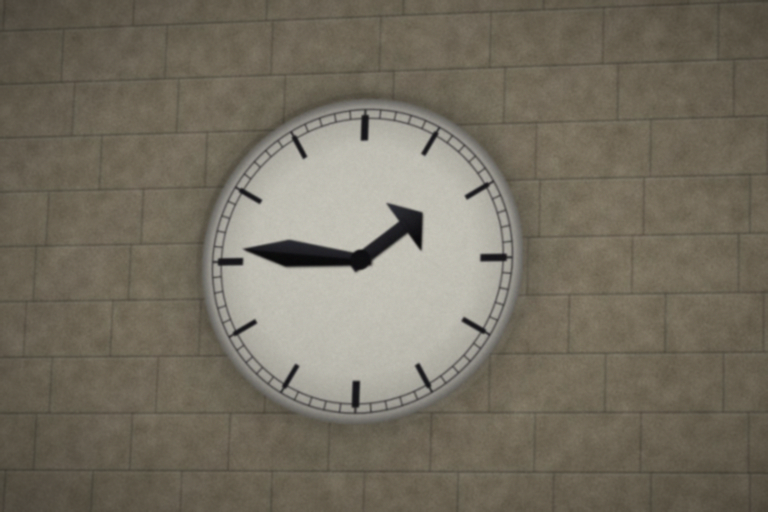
1:46
